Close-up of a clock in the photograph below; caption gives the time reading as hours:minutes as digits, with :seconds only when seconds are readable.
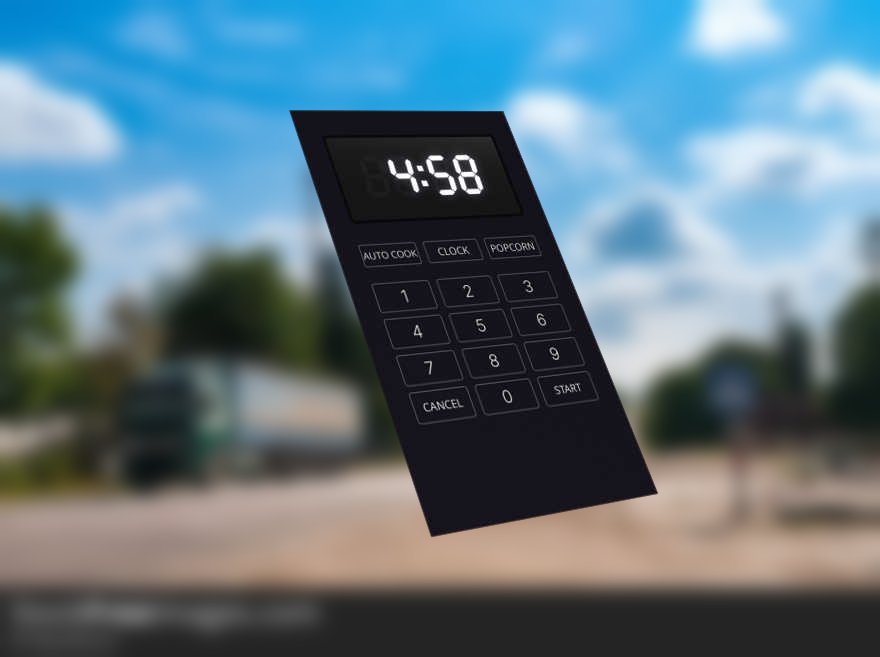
4:58
